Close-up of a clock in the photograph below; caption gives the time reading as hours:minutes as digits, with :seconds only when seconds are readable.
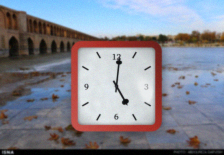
5:01
